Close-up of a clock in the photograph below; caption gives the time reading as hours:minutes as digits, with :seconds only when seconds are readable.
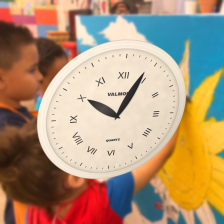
10:04
